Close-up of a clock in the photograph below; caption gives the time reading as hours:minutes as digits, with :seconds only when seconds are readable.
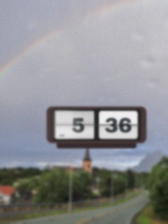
5:36
